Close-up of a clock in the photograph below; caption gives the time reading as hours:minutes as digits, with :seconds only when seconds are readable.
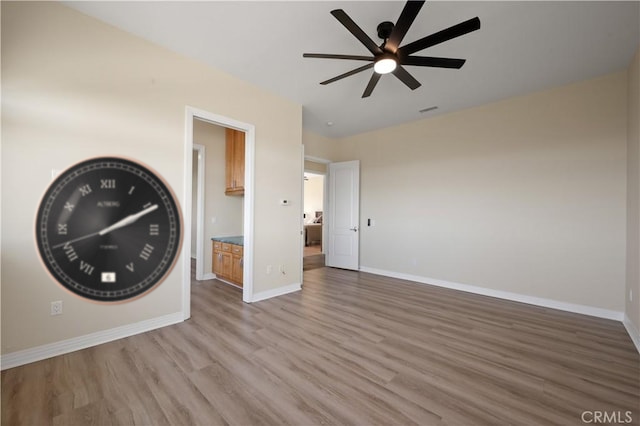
2:10:42
